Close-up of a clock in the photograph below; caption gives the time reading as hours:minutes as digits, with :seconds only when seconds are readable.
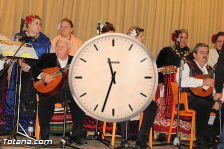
11:33
